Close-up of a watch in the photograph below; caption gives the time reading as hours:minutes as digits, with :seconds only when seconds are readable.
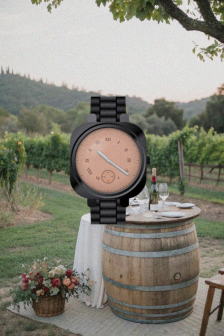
10:21
